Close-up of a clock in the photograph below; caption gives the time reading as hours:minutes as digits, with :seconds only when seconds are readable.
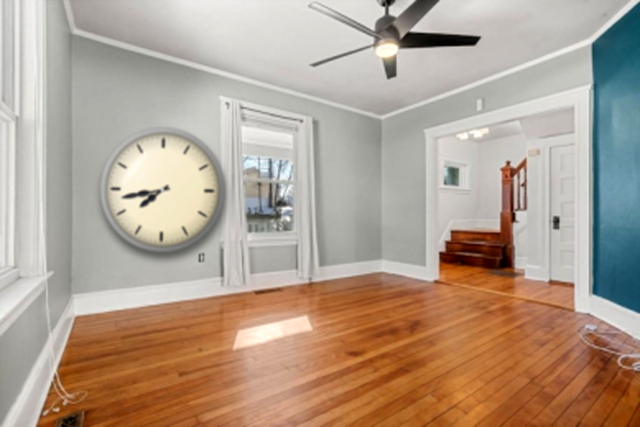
7:43
